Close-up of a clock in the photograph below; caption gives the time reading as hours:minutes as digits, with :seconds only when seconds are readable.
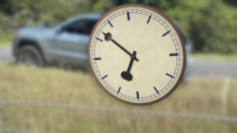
6:52
